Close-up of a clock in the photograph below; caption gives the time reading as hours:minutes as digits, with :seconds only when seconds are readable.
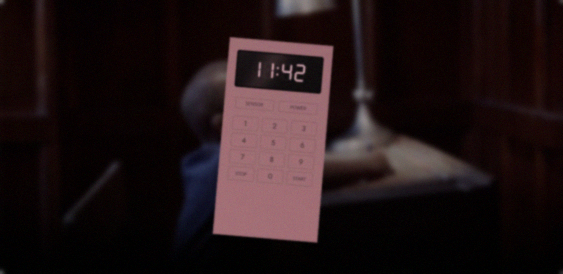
11:42
